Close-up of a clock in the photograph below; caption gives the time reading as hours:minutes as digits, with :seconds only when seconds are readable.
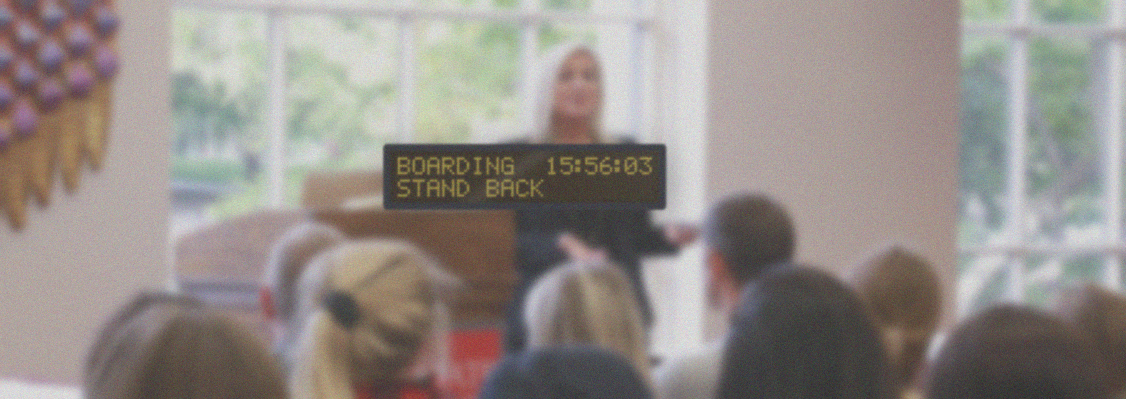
15:56:03
